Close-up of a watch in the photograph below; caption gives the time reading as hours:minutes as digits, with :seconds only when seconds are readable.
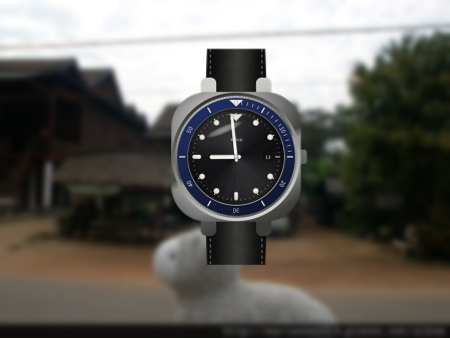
8:59
